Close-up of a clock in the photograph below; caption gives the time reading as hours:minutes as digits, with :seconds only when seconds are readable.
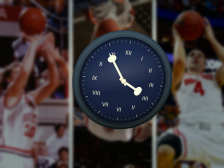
3:54
